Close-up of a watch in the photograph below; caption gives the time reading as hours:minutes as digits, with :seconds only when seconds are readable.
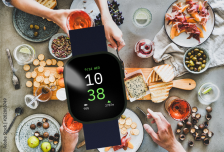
10:38
